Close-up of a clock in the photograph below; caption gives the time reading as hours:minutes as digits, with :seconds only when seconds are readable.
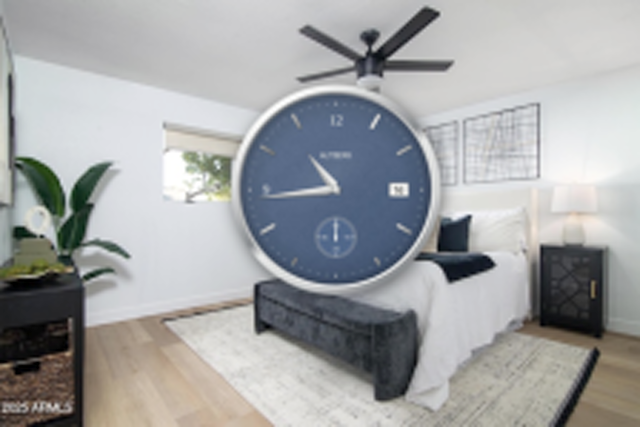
10:44
